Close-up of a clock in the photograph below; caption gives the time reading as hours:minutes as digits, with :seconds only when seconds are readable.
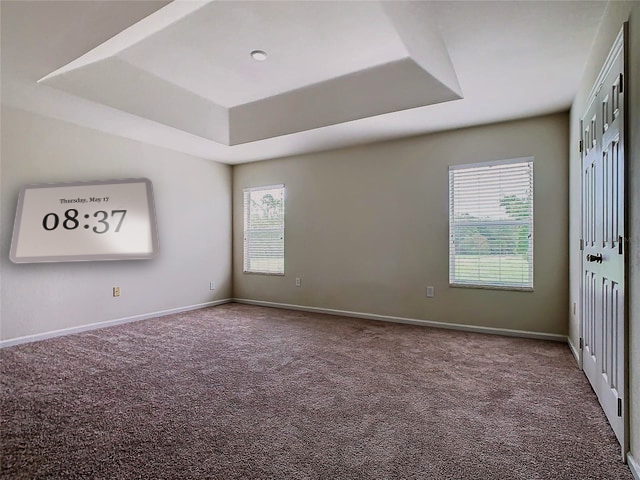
8:37
